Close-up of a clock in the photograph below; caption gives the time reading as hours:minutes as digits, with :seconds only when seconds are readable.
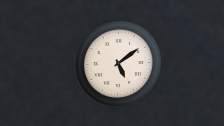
5:09
